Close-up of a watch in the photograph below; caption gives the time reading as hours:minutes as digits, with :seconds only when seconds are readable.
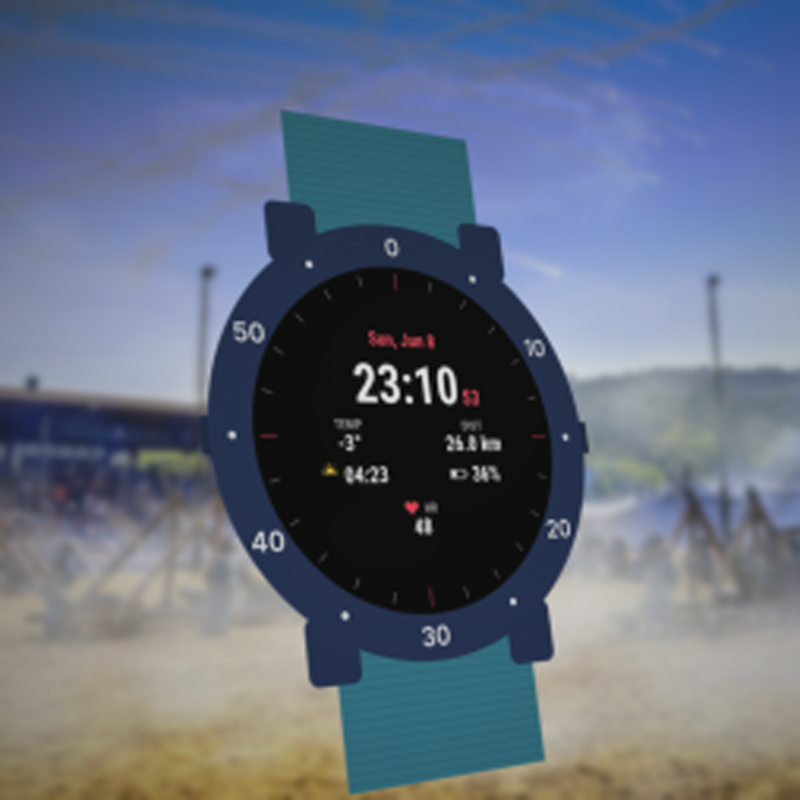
23:10
